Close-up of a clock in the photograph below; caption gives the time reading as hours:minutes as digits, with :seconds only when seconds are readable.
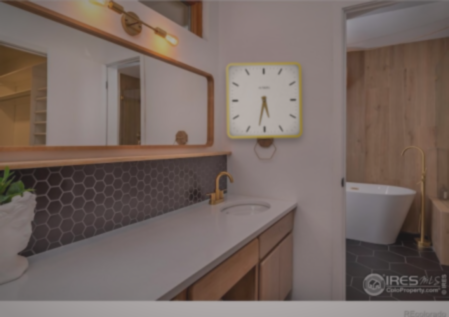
5:32
